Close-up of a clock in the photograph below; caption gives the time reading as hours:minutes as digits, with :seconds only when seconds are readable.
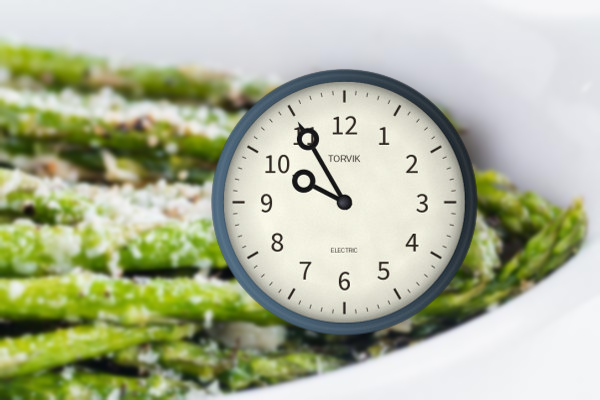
9:55
